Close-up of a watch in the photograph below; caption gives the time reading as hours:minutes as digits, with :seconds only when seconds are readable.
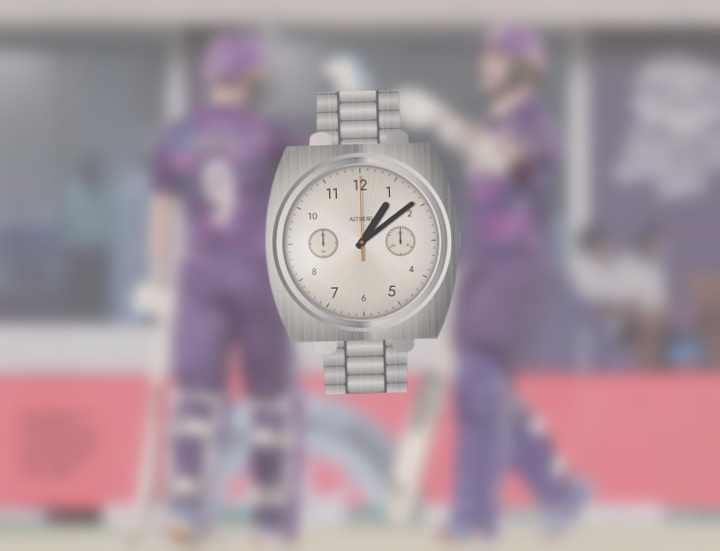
1:09
